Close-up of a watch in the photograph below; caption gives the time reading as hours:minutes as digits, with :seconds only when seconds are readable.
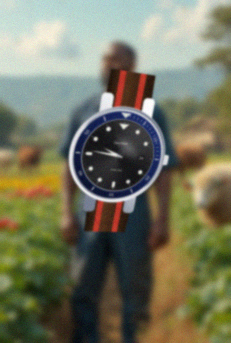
9:46
